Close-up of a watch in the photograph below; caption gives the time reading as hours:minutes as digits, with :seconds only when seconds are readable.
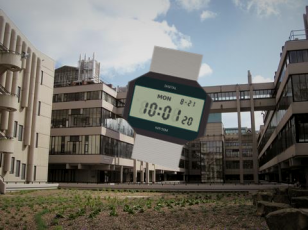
10:01:20
